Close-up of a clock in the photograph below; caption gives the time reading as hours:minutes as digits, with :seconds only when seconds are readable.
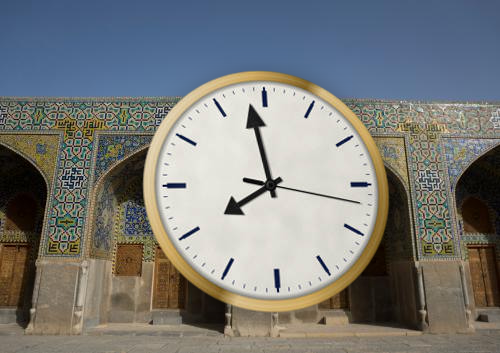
7:58:17
